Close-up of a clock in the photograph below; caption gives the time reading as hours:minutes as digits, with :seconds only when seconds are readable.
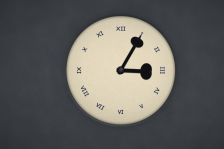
3:05
